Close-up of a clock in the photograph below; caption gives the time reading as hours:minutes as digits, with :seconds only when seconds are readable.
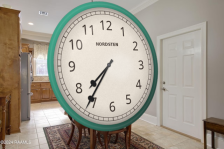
7:36
